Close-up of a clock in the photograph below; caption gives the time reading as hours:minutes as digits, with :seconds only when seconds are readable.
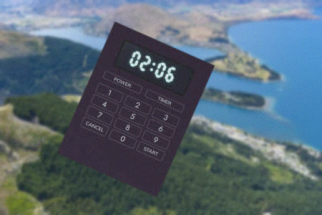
2:06
